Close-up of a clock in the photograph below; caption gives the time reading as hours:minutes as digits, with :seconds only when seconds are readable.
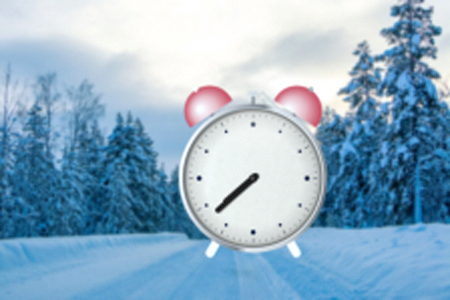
7:38
